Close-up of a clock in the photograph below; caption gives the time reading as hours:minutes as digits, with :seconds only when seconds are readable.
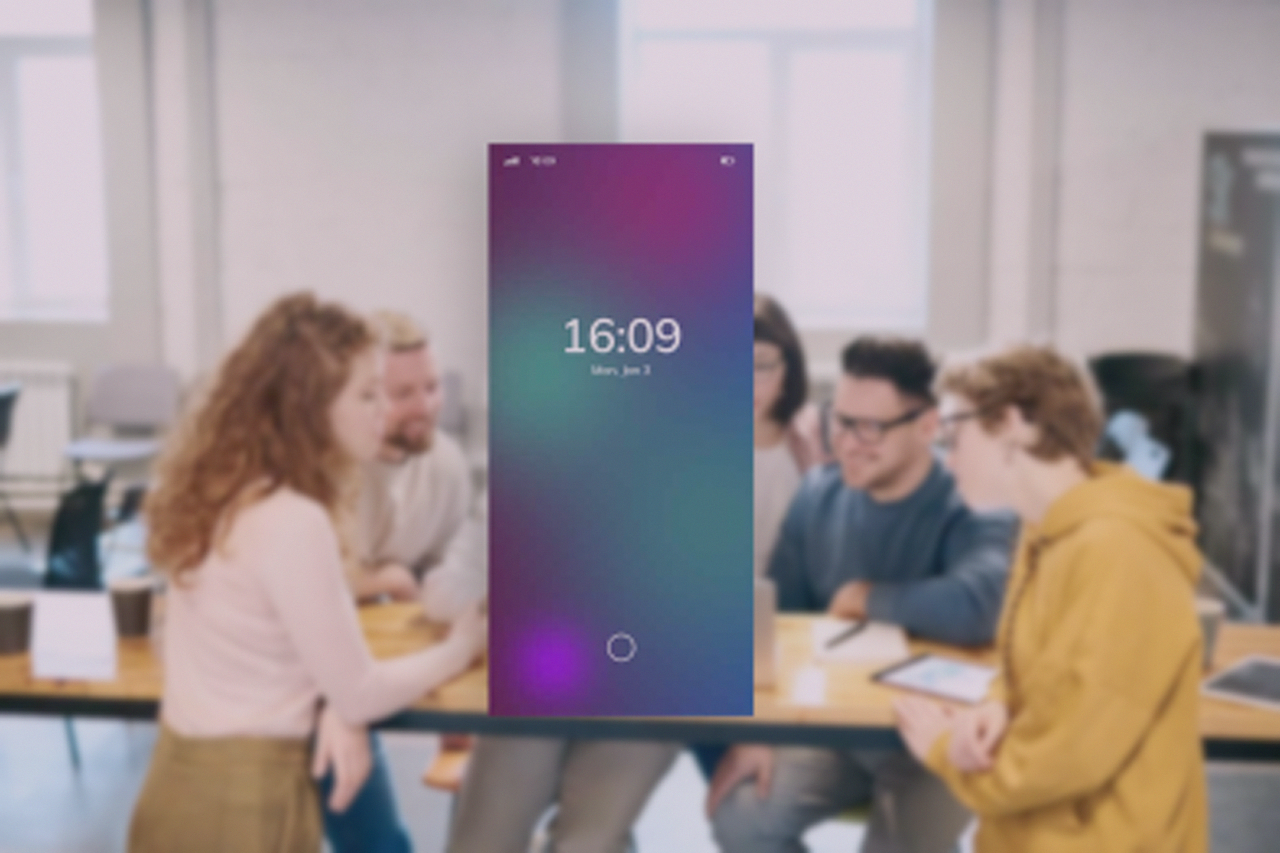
16:09
